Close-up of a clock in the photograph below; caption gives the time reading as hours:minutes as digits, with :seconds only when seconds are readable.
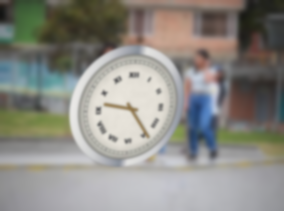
9:24
